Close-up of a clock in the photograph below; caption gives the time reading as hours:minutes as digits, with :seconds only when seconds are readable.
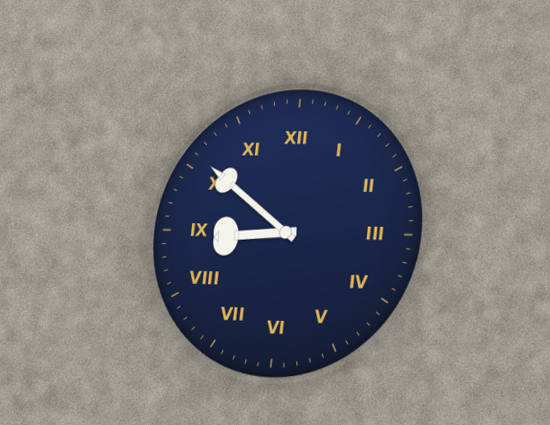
8:51
